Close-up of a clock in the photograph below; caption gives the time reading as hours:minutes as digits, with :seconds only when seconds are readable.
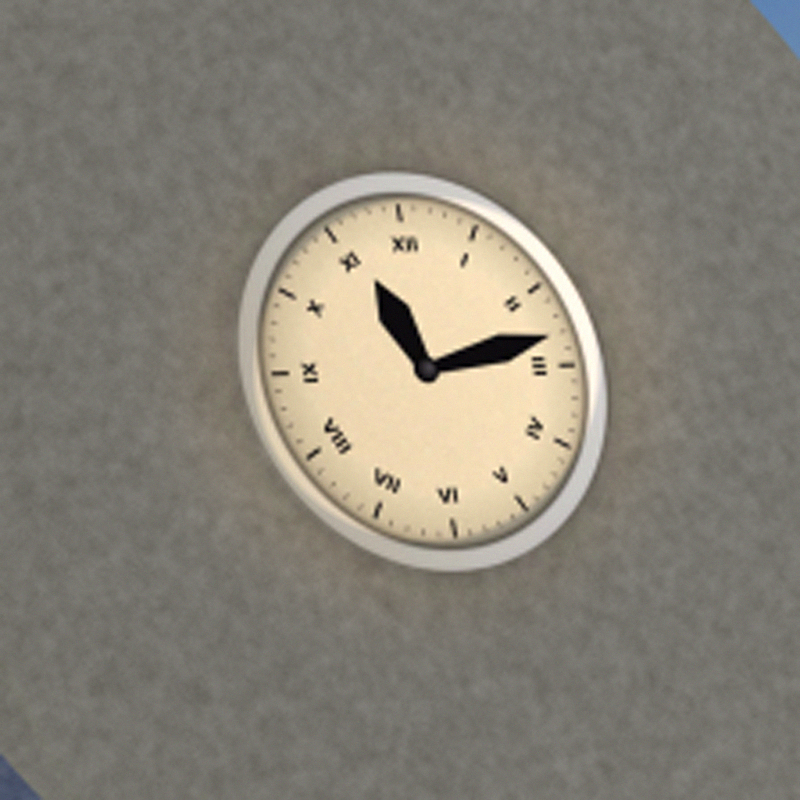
11:13
